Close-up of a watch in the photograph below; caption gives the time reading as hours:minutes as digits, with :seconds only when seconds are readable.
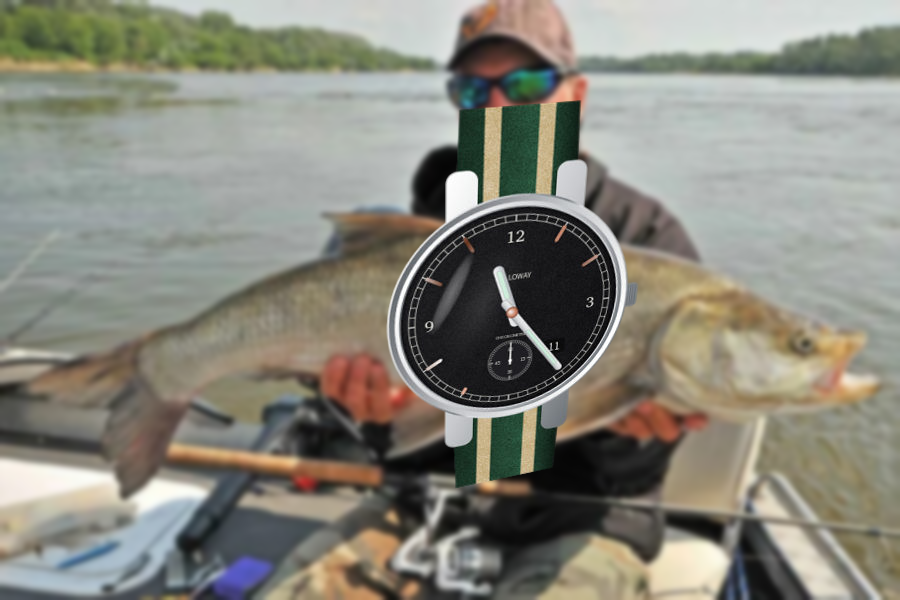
11:24
